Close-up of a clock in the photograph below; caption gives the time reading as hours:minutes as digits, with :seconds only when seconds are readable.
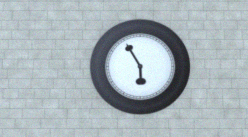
5:55
